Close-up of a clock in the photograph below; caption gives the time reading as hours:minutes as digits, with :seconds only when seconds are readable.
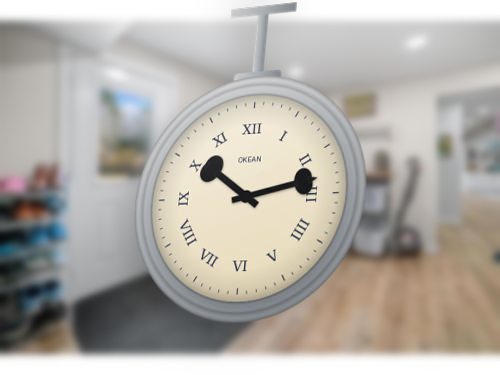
10:13
